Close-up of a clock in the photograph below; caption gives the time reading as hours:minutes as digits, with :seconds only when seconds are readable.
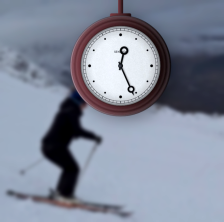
12:26
